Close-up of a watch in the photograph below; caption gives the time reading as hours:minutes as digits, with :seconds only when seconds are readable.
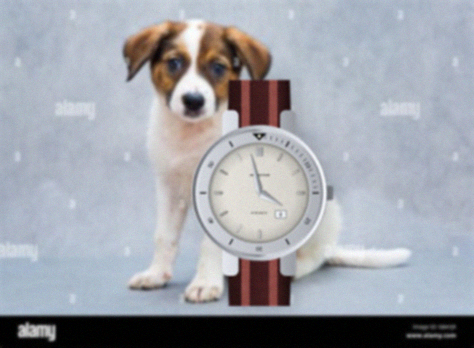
3:58
